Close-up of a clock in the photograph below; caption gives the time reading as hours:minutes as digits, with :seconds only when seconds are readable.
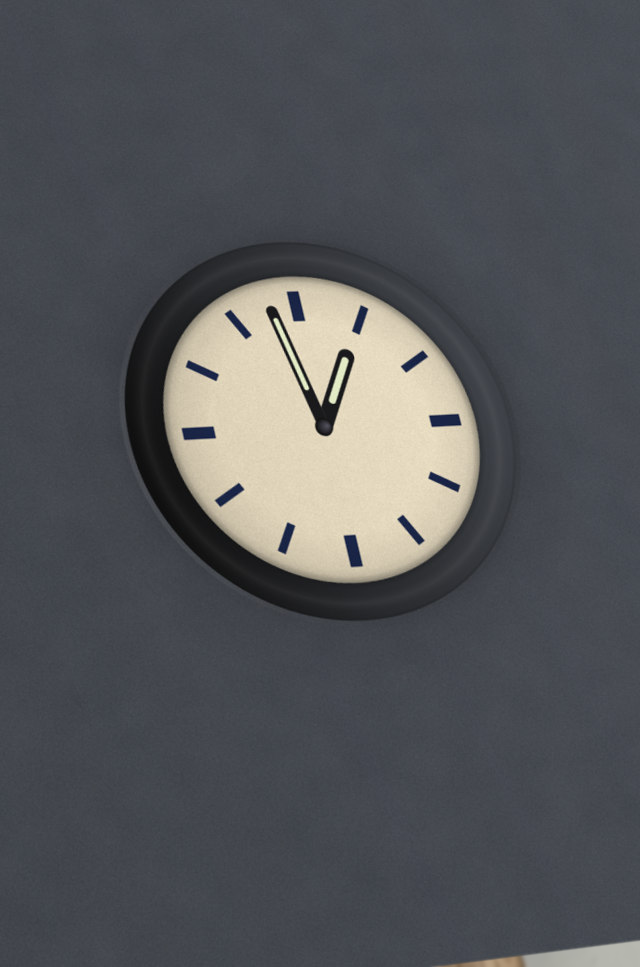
12:58
